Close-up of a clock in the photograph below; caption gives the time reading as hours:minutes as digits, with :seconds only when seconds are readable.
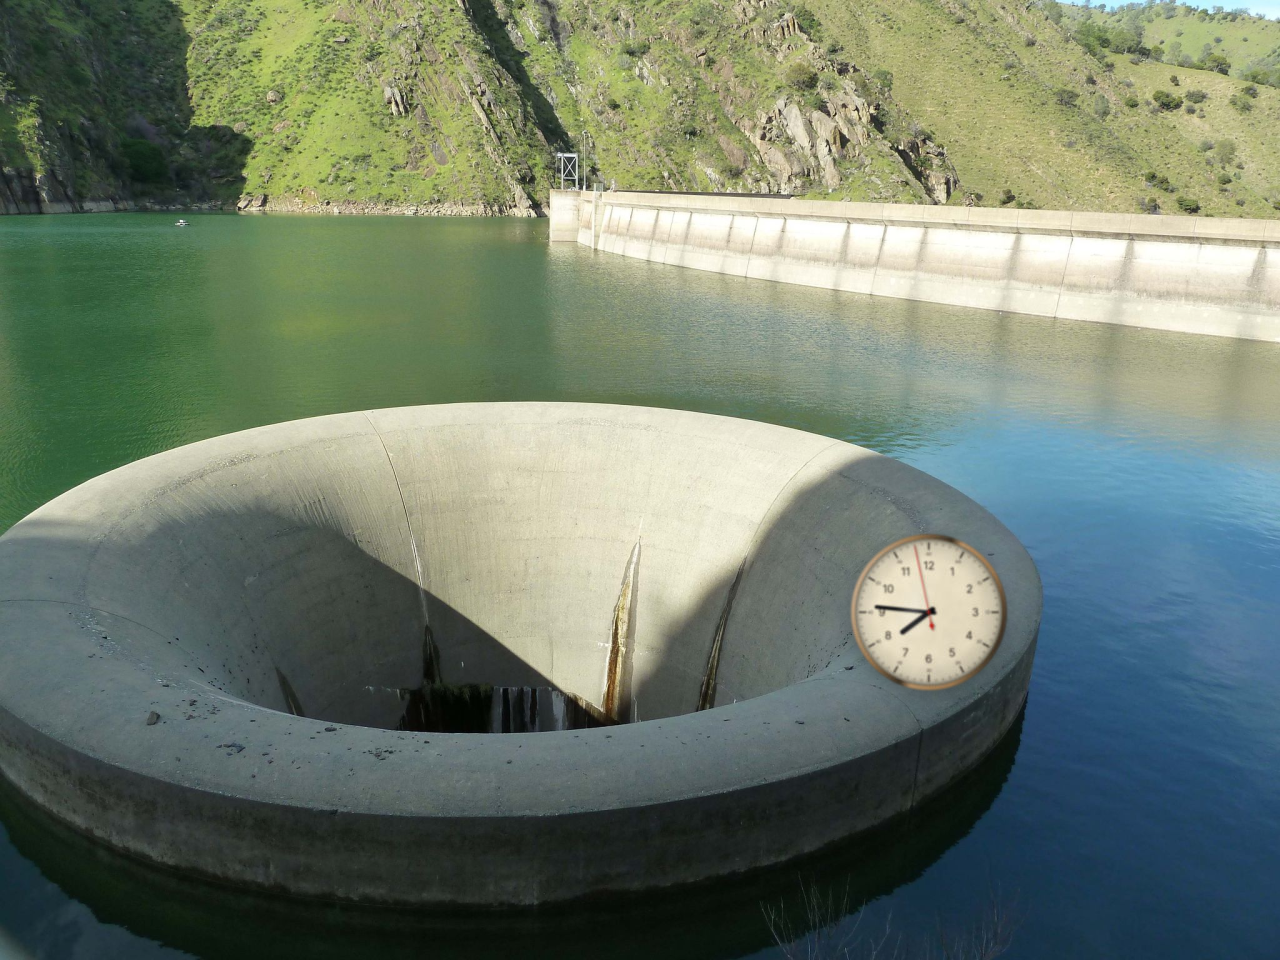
7:45:58
